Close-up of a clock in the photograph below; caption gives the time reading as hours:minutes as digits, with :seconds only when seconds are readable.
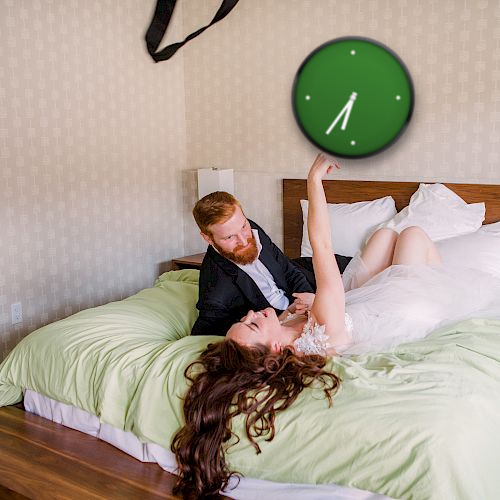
6:36
